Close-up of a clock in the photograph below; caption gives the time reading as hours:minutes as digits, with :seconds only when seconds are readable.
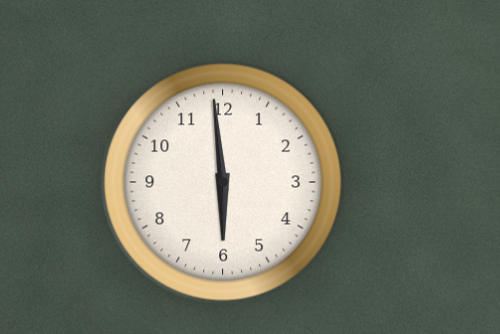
5:59
